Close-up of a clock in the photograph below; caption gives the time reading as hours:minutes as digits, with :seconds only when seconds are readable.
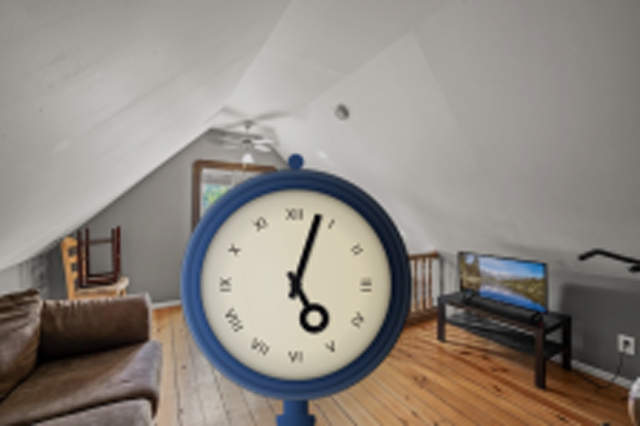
5:03
